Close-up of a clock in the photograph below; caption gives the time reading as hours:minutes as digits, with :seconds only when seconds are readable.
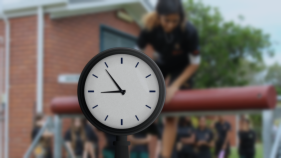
8:54
